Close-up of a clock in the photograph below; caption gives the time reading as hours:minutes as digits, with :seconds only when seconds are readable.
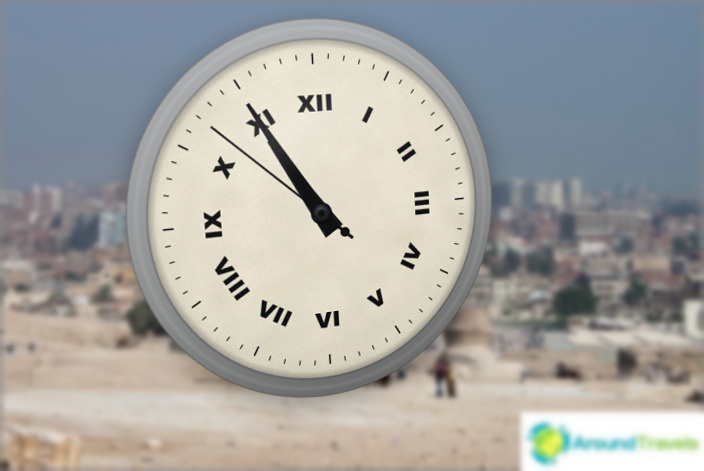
10:54:52
